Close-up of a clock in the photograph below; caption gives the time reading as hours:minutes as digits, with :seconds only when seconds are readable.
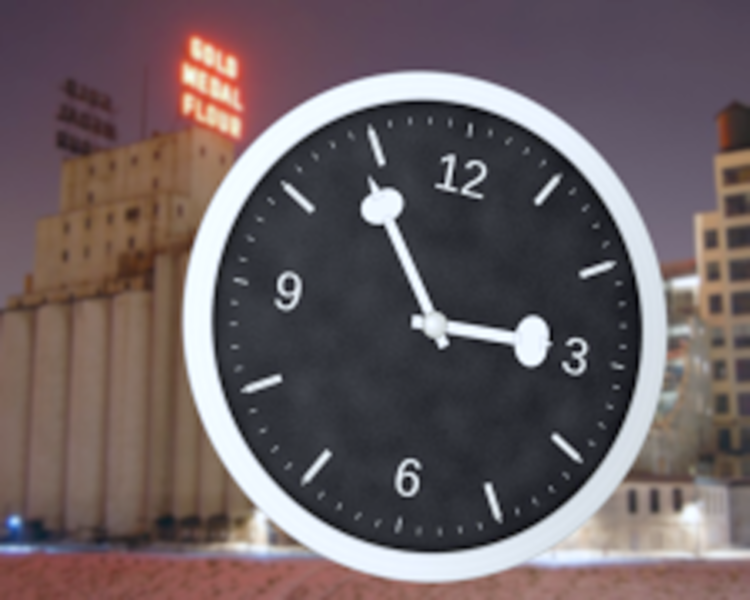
2:54
